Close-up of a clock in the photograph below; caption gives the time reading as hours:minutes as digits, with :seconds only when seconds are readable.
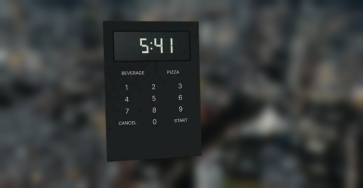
5:41
